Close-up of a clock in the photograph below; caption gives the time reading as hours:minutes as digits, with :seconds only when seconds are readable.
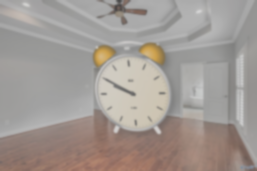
9:50
